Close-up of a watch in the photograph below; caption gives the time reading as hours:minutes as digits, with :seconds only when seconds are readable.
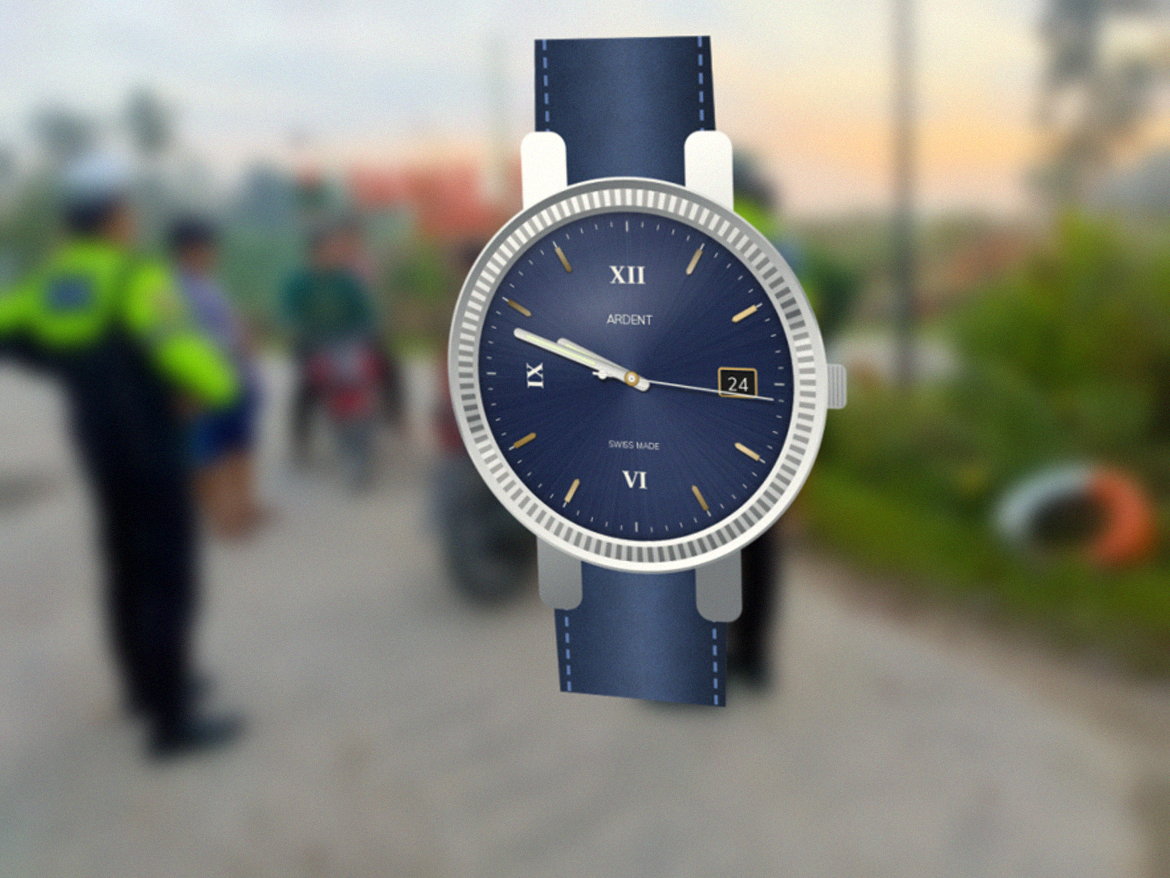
9:48:16
